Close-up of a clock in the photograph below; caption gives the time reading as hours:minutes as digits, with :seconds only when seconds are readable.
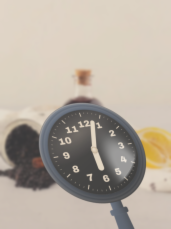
6:03
